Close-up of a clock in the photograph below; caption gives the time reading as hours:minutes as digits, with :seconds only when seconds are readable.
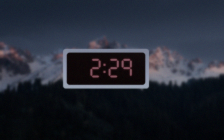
2:29
